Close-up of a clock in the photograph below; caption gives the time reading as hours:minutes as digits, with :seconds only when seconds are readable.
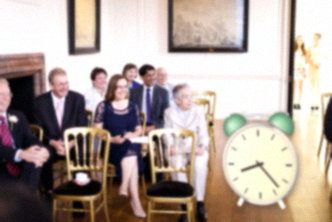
8:23
